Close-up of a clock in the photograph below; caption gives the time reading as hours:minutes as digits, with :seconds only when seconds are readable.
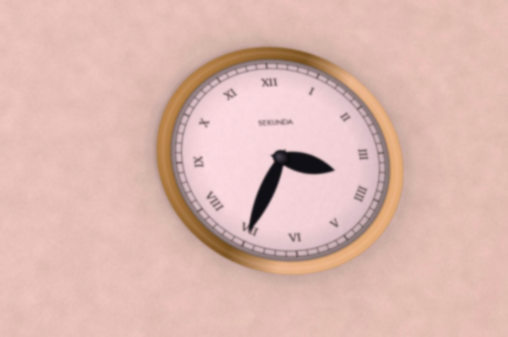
3:35
